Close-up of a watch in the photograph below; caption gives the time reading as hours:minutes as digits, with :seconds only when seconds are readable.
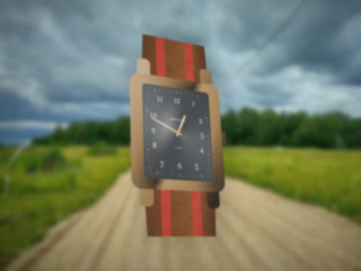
12:49
